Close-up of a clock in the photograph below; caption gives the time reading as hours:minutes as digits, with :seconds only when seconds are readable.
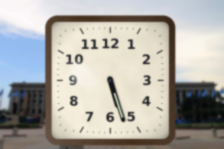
5:27
